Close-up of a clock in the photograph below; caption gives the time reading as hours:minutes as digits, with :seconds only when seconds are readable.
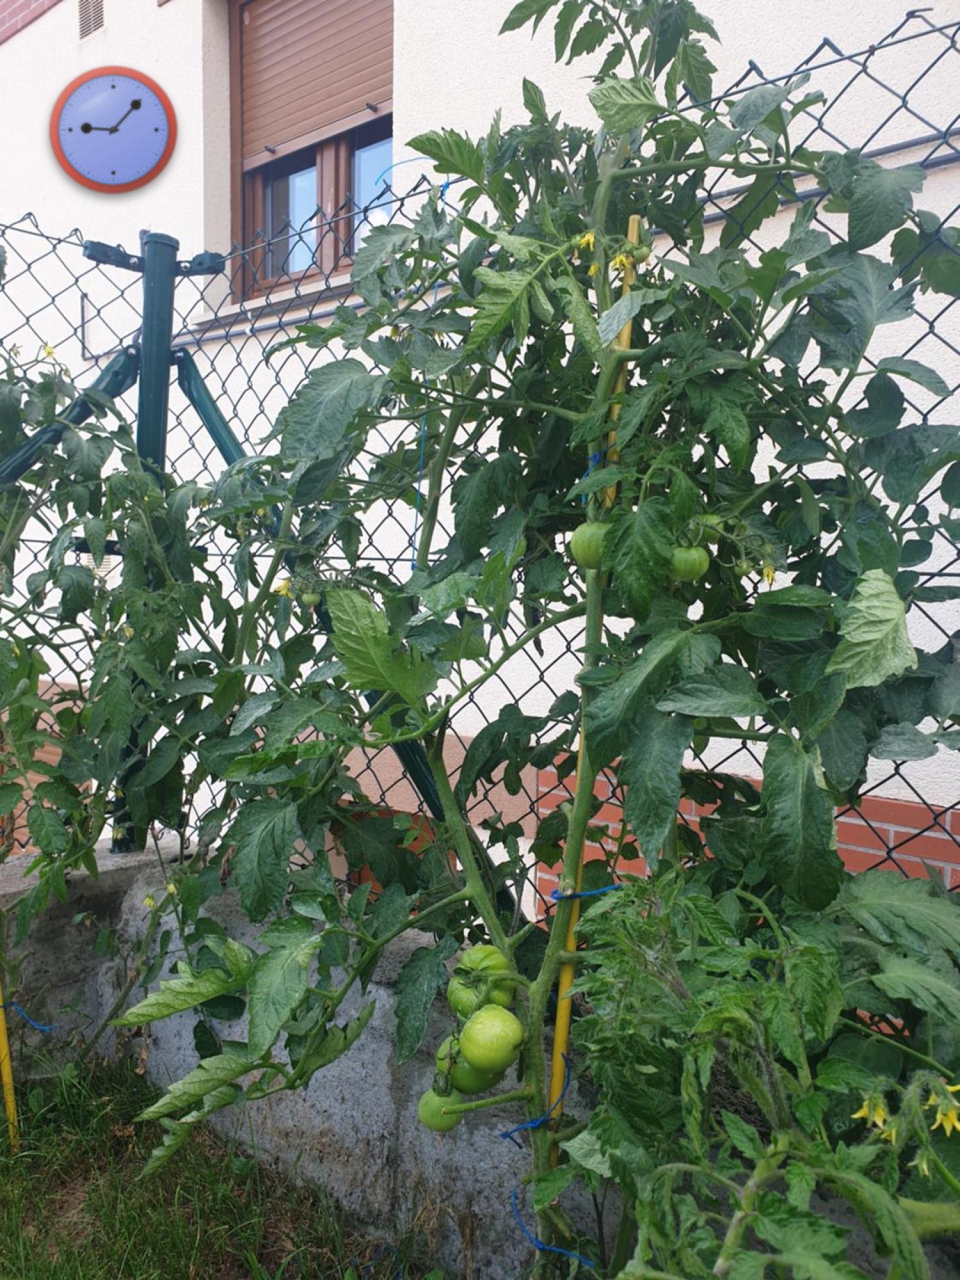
9:07
